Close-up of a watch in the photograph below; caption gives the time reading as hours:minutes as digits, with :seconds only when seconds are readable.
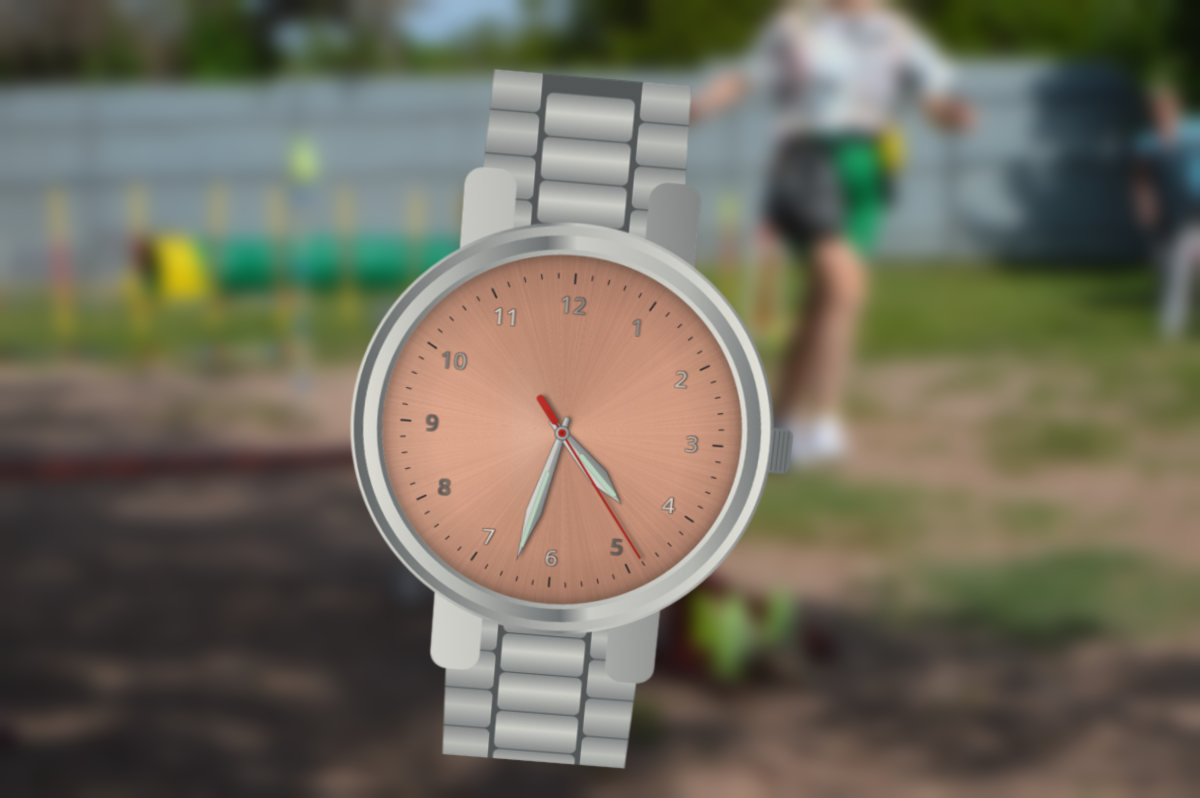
4:32:24
